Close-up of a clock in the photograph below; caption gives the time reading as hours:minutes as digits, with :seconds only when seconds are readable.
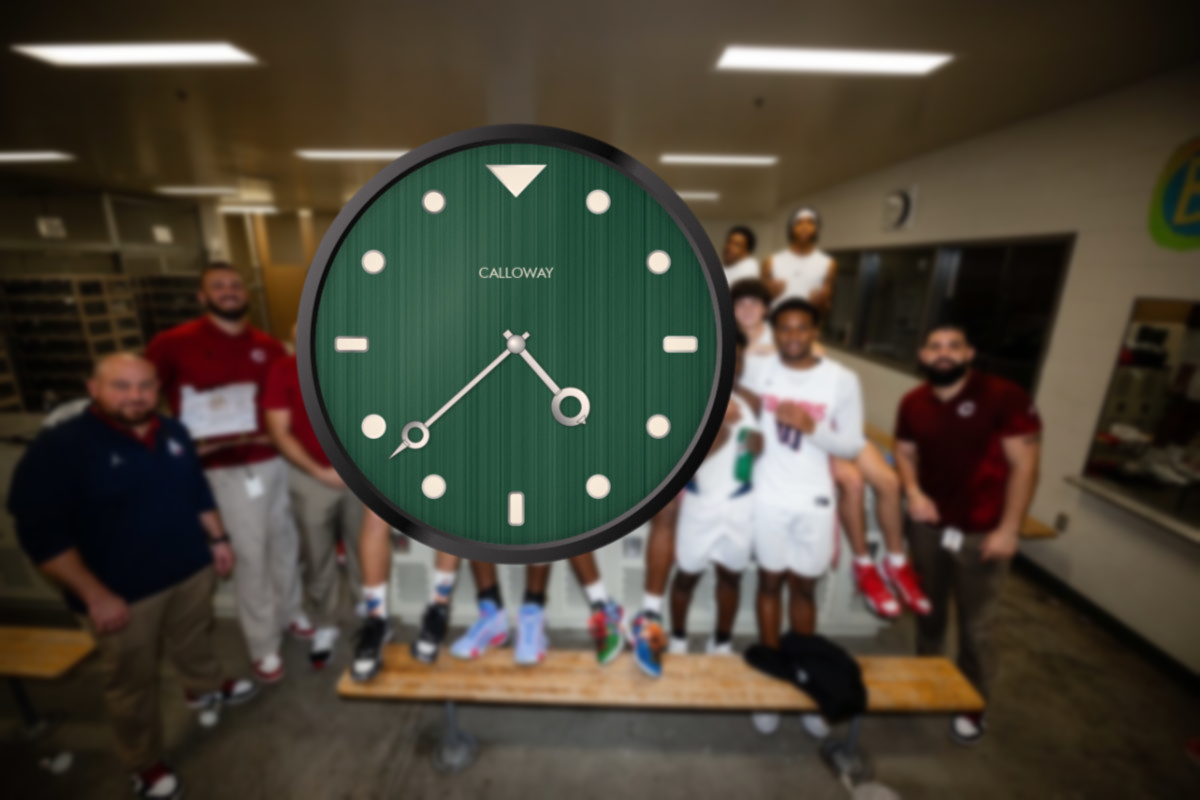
4:38
